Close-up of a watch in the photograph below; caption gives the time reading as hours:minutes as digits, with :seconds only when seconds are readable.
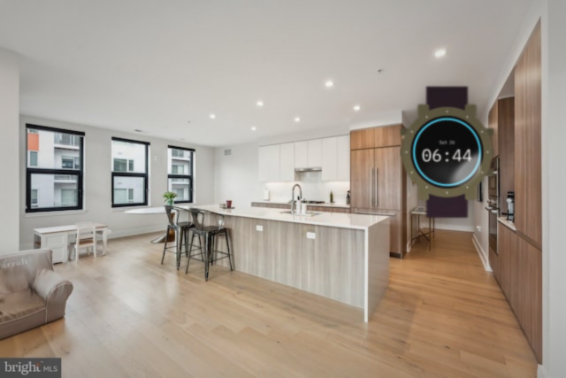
6:44
